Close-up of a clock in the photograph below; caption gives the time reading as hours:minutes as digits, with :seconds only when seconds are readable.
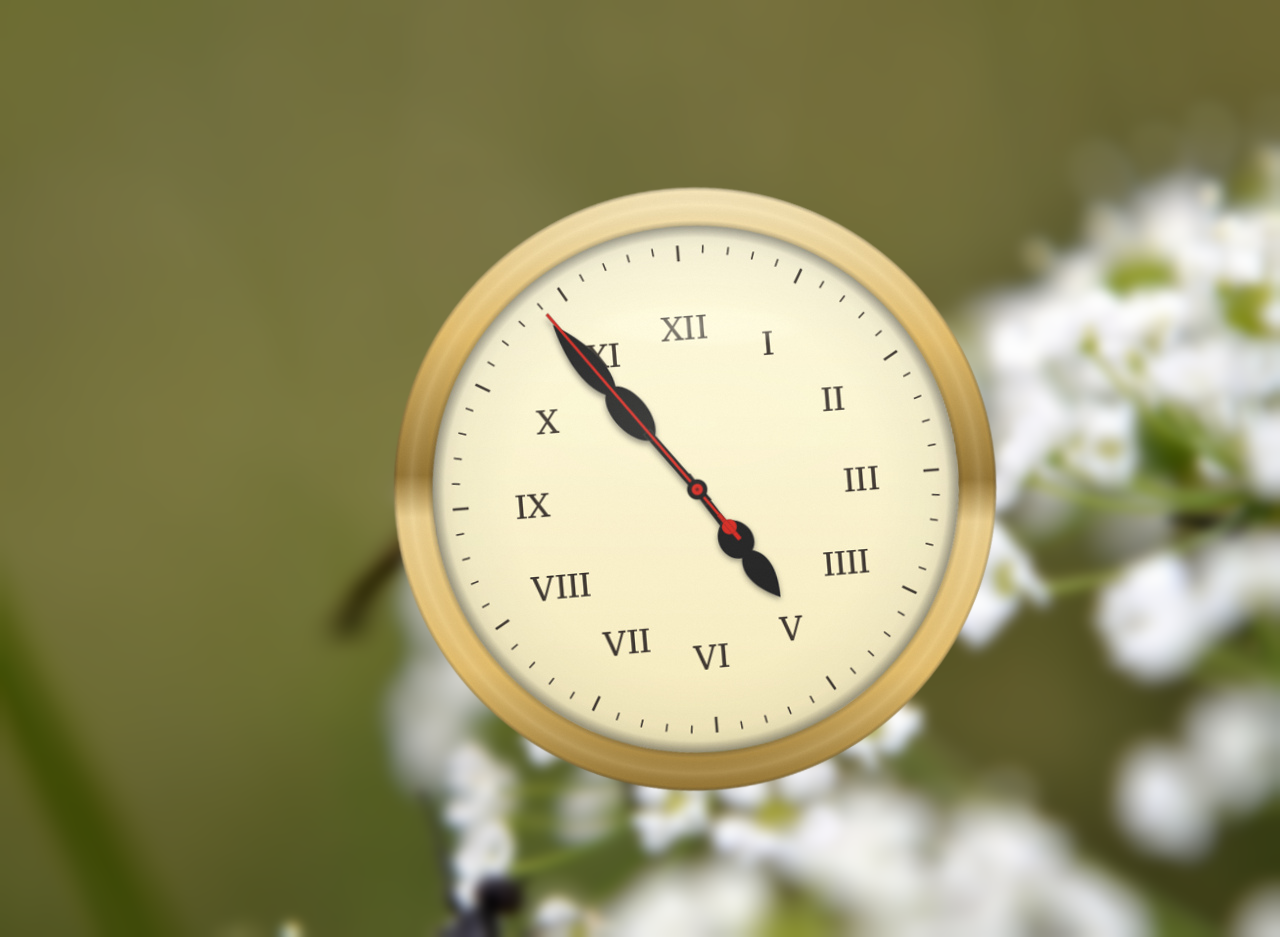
4:53:54
